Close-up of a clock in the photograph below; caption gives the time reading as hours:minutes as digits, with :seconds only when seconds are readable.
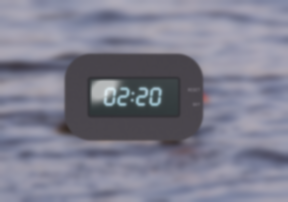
2:20
